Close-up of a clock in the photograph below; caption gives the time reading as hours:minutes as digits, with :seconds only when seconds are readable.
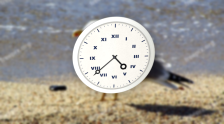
4:38
